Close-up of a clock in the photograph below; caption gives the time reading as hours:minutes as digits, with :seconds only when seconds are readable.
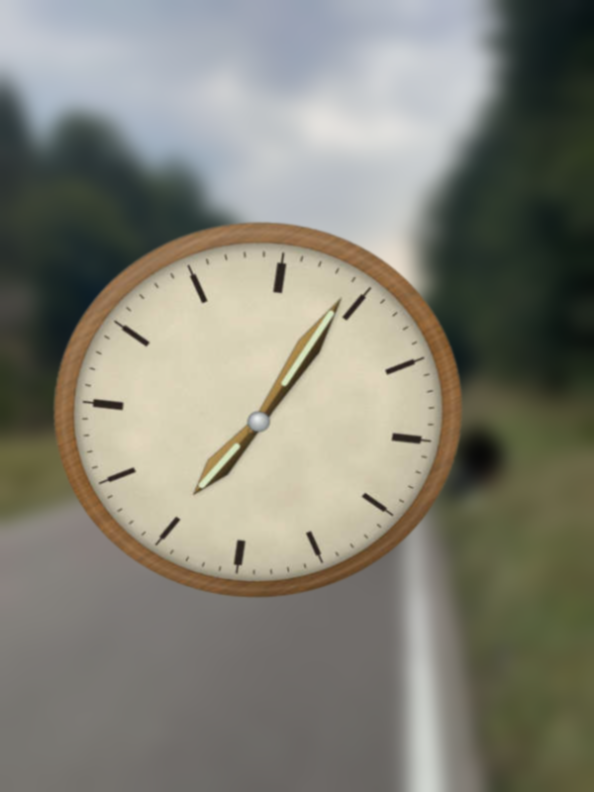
7:04
